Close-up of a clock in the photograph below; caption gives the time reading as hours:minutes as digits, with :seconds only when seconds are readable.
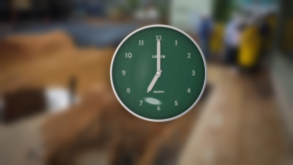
7:00
